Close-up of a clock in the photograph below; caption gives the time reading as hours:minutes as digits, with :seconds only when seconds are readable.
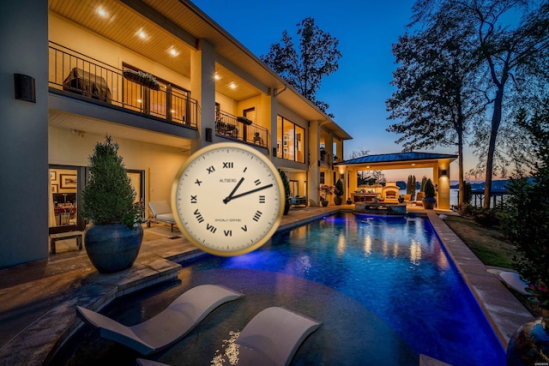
1:12
